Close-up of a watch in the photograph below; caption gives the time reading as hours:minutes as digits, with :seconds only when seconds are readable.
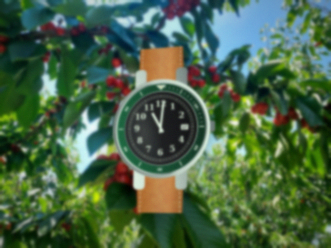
11:01
